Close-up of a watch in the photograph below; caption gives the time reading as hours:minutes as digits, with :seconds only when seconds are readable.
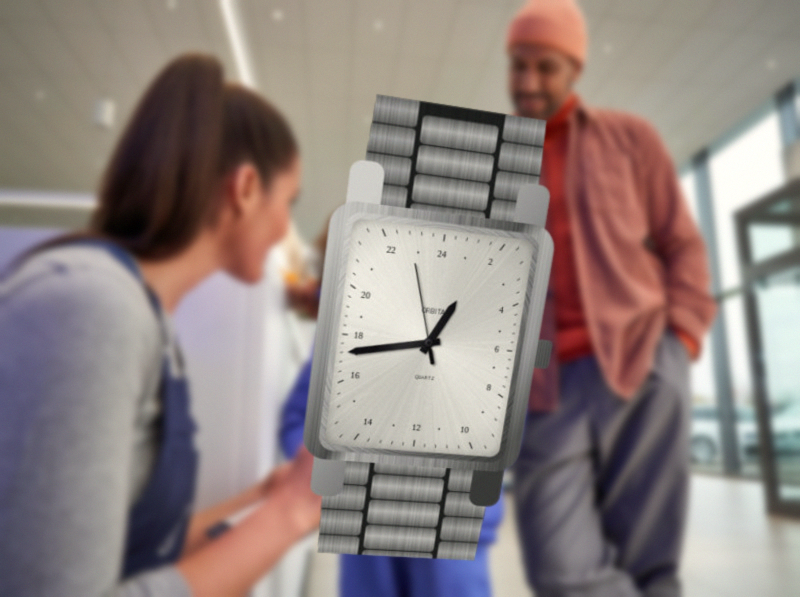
1:42:57
